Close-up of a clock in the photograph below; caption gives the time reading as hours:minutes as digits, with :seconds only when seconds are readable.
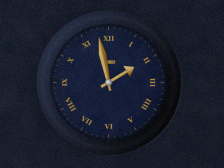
1:58
